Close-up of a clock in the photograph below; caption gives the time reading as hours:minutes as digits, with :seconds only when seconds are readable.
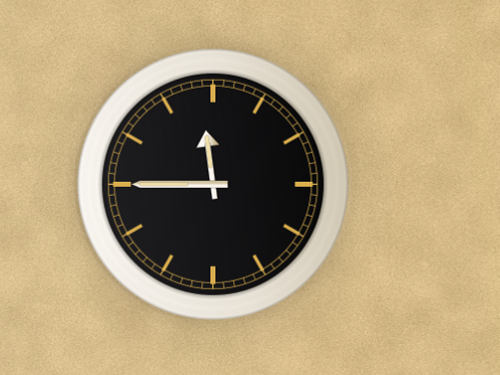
11:45
